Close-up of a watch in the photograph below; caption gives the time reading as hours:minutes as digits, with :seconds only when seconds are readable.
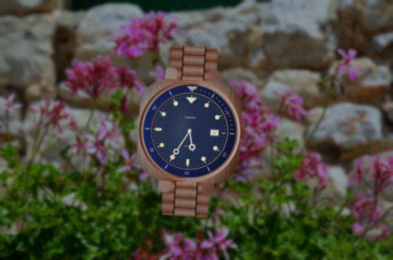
5:35
